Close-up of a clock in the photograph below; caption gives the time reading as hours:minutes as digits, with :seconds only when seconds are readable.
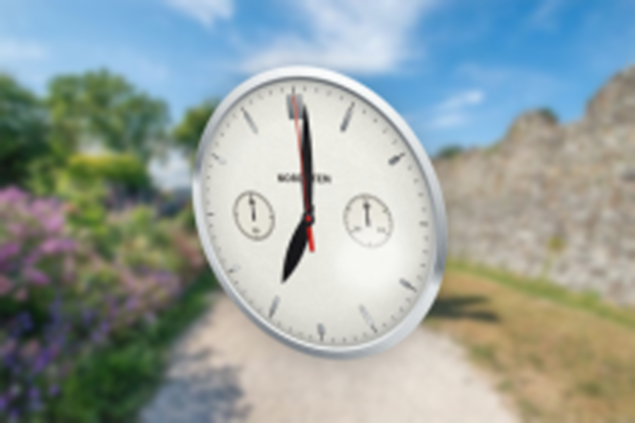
7:01
